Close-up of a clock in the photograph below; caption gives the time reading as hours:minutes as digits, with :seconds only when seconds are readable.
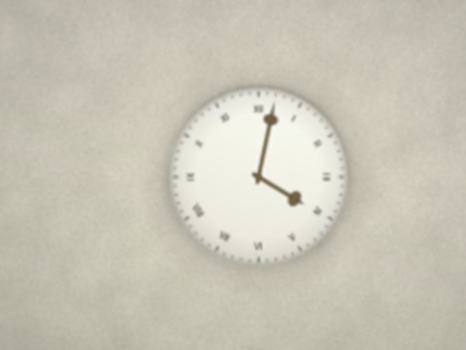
4:02
